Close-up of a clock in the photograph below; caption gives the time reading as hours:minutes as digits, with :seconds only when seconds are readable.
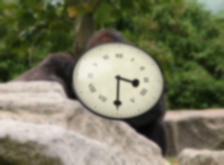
3:30
